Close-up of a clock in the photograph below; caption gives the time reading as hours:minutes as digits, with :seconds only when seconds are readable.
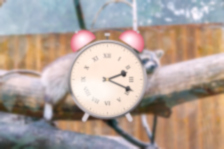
2:19
